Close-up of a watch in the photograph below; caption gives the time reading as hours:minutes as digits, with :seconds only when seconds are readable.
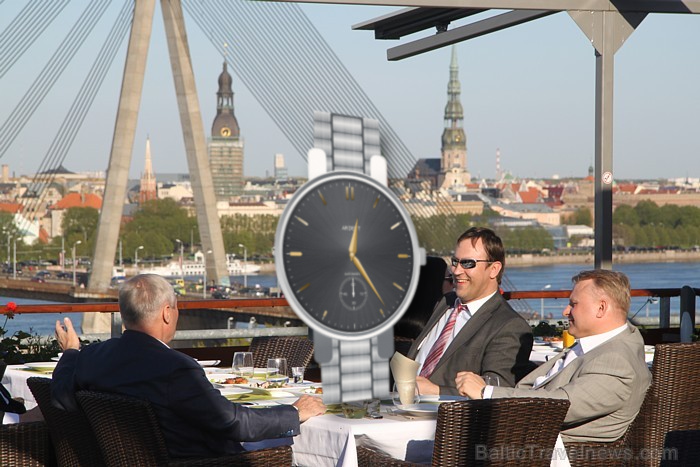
12:24
